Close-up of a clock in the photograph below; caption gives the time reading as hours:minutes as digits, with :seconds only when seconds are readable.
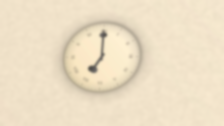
7:00
